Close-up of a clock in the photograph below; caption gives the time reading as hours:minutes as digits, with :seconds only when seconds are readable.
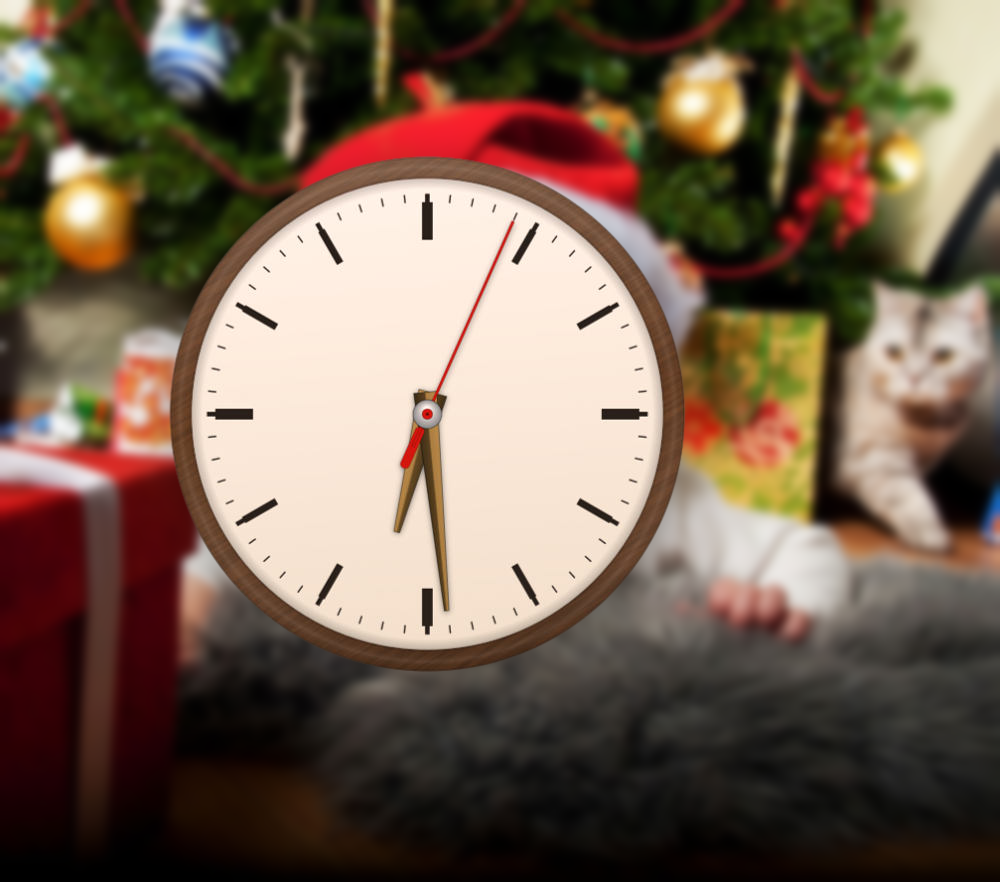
6:29:04
